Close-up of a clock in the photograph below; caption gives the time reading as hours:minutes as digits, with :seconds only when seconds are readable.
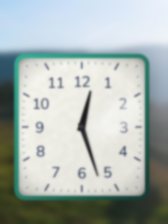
12:27
